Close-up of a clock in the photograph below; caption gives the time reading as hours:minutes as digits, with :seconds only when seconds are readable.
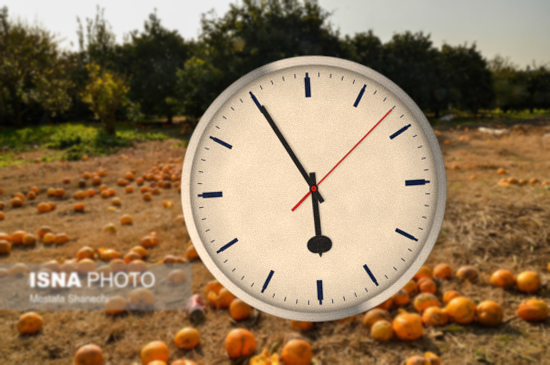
5:55:08
